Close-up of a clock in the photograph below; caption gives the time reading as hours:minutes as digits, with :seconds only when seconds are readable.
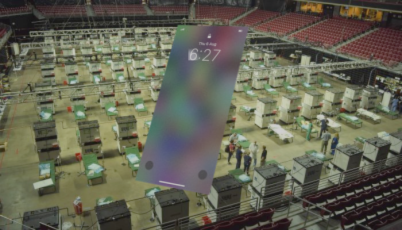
6:27
